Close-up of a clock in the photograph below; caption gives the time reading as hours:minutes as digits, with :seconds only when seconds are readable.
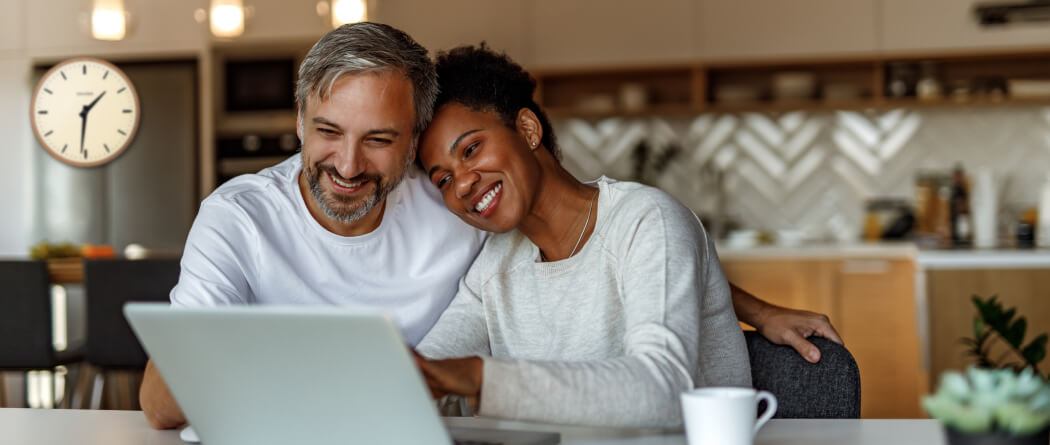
1:31
